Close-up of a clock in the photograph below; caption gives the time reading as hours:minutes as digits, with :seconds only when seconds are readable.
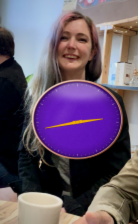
2:43
